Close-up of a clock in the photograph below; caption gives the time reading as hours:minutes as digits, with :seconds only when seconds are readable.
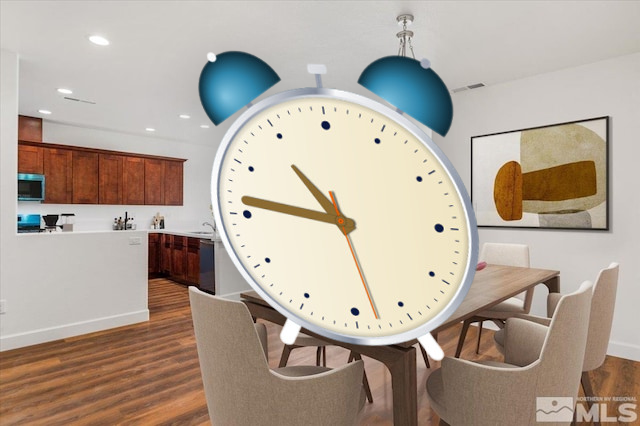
10:46:28
